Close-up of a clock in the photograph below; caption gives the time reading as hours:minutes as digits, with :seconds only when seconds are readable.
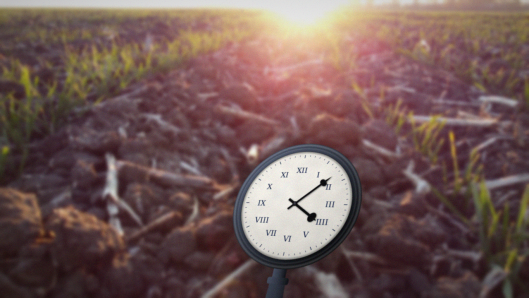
4:08
